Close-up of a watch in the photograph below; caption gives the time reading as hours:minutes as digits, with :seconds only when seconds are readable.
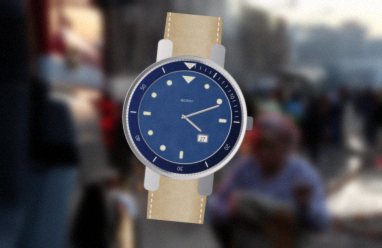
4:11
